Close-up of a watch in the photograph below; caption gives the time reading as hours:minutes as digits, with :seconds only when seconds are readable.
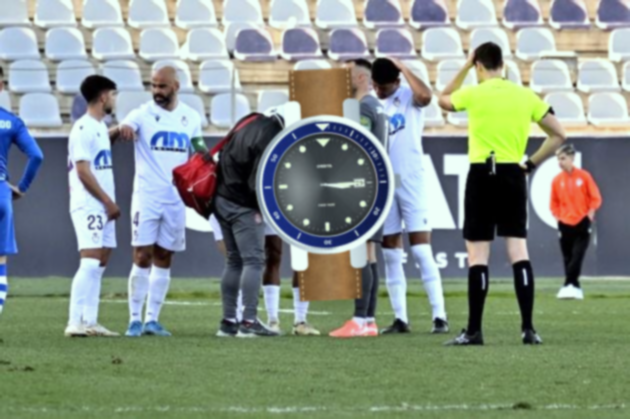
3:15
